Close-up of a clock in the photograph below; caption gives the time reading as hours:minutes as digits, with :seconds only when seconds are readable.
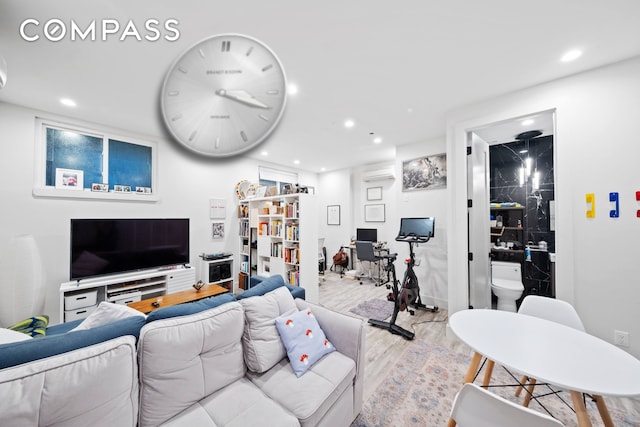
3:18
